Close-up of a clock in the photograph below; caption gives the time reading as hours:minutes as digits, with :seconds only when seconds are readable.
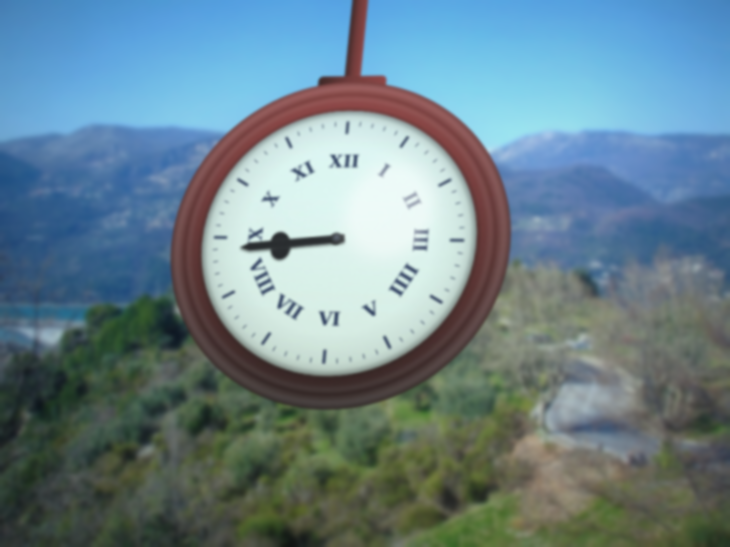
8:44
